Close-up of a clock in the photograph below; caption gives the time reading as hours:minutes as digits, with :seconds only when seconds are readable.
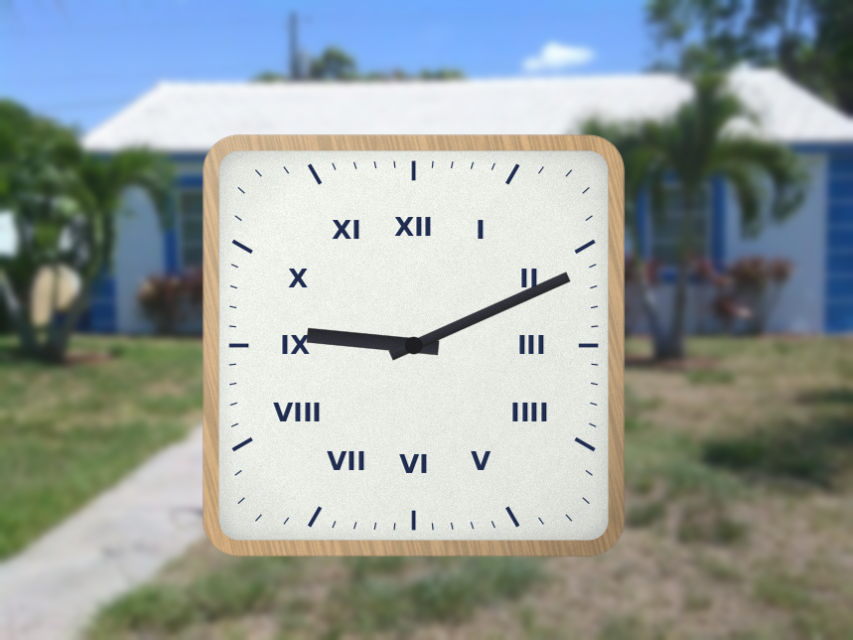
9:11
